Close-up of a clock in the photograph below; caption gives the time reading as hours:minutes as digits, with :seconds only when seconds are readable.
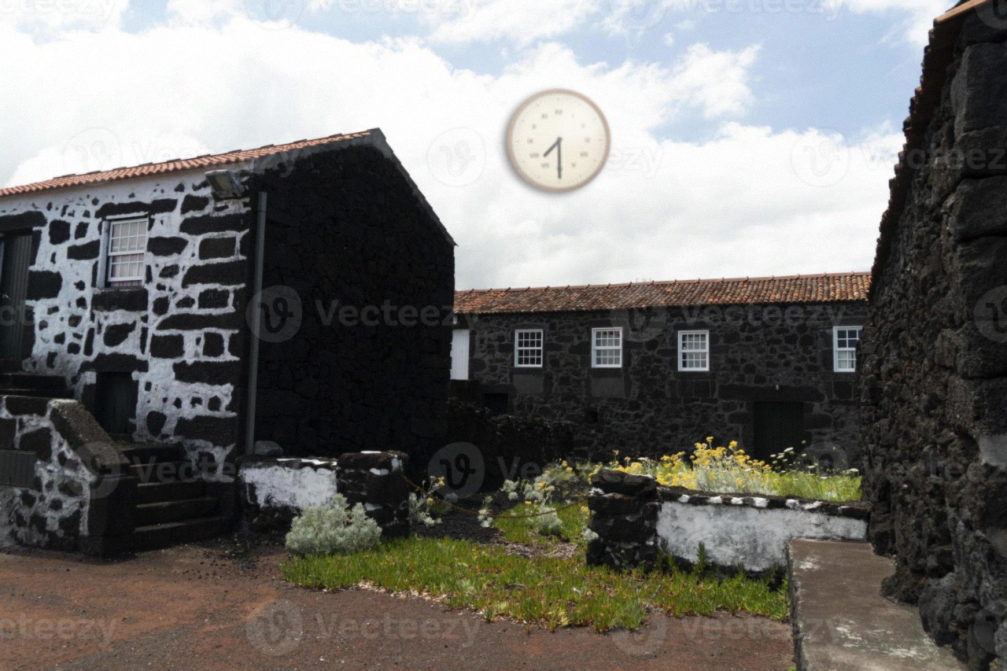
7:30
